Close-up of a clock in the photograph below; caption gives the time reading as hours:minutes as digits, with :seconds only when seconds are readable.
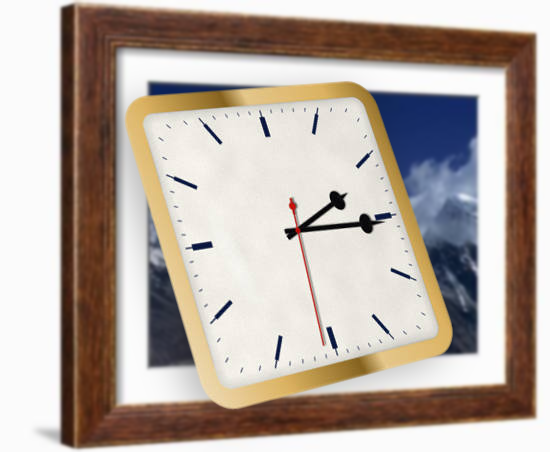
2:15:31
